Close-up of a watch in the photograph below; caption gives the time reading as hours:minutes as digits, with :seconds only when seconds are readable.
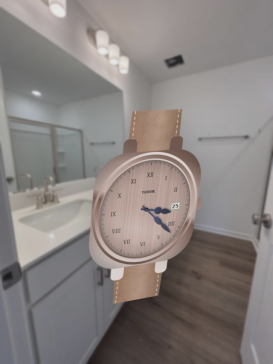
3:22
